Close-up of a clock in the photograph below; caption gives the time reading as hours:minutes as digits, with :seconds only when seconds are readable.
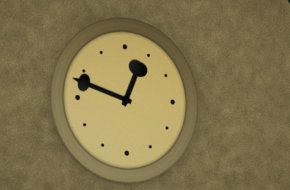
12:48
